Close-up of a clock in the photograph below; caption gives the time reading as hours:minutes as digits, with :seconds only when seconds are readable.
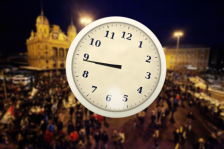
8:44
